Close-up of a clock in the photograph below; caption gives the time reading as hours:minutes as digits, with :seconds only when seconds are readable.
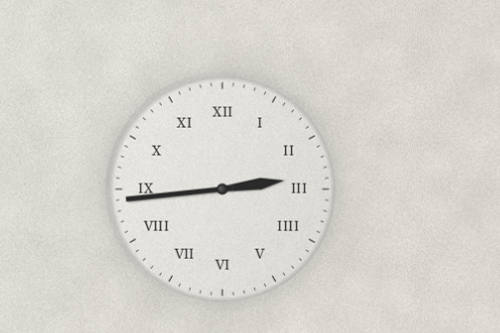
2:44
